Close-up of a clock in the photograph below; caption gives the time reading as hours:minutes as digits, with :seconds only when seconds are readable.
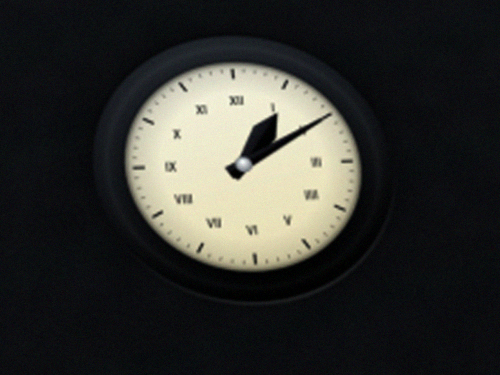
1:10
